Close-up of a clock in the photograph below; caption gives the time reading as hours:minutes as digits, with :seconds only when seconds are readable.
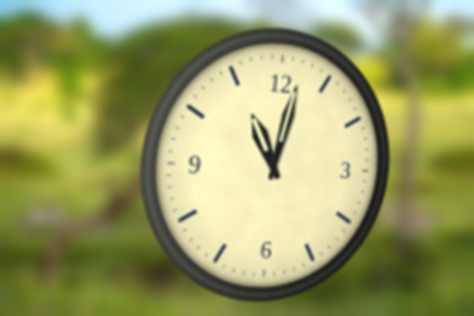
11:02
